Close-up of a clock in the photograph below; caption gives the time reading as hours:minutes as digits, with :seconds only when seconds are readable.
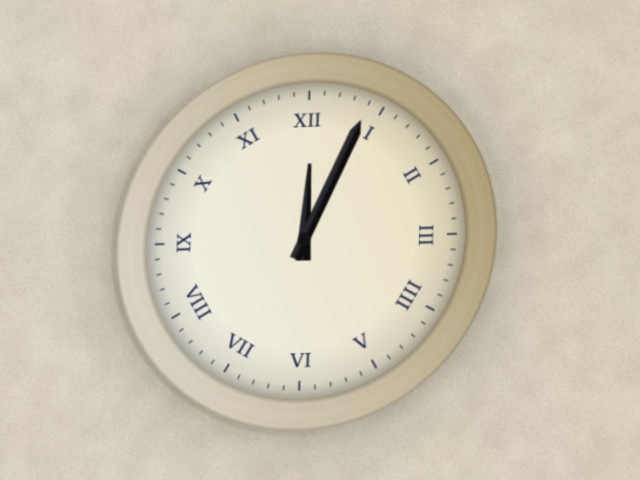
12:04
